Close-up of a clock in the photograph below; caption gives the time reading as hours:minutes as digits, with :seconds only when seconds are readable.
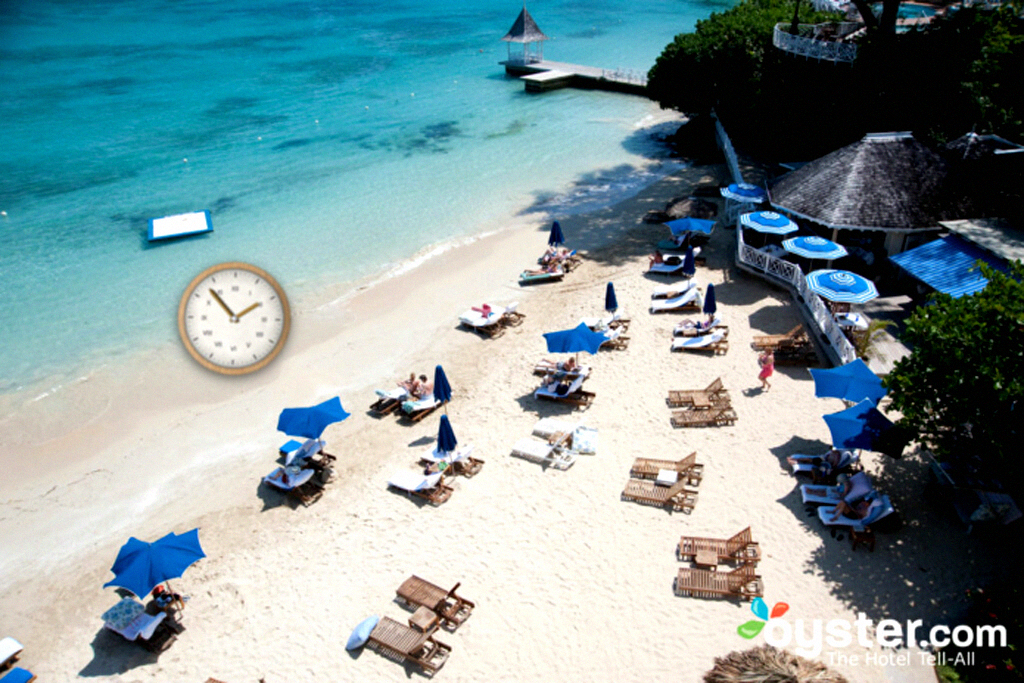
1:53
